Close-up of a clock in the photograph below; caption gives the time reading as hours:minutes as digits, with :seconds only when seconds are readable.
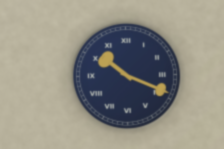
10:19
